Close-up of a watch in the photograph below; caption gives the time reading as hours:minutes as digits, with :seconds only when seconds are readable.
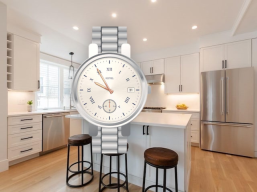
9:55
